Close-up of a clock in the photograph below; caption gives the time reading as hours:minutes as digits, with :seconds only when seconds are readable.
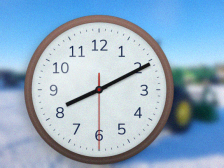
8:10:30
